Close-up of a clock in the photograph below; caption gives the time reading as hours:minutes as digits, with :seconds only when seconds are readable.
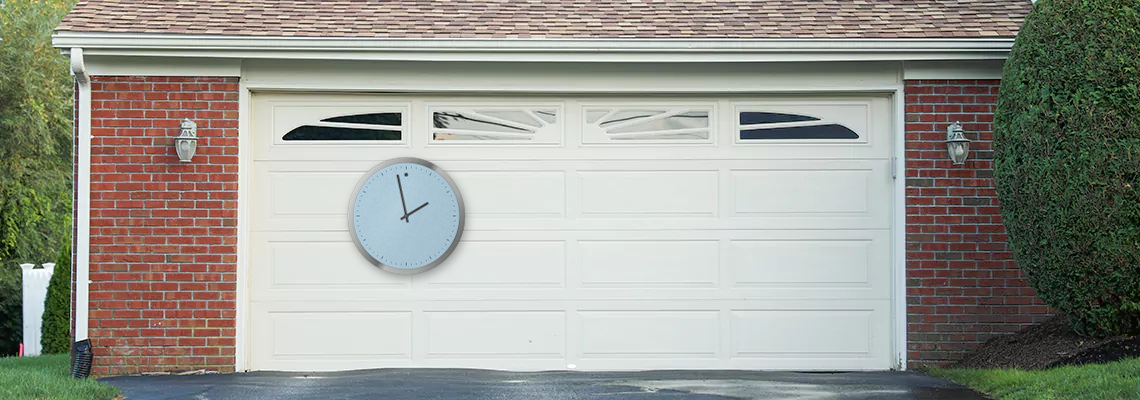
1:58
